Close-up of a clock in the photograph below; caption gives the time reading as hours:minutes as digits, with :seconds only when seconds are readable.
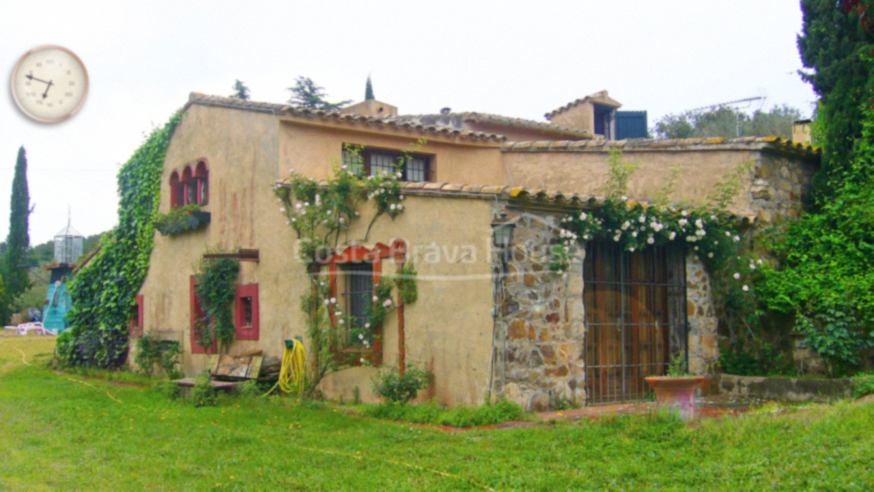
6:48
